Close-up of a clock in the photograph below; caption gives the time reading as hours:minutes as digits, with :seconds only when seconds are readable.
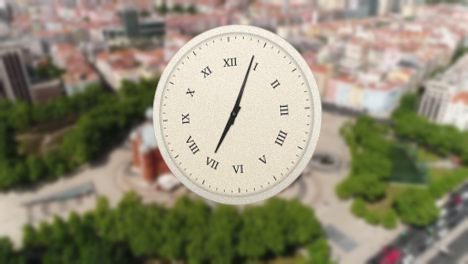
7:04
